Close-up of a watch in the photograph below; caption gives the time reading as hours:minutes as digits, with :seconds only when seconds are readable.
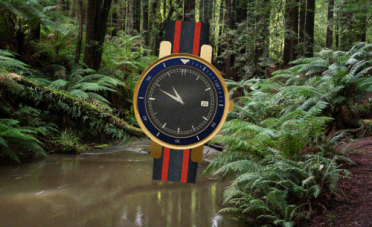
10:49
